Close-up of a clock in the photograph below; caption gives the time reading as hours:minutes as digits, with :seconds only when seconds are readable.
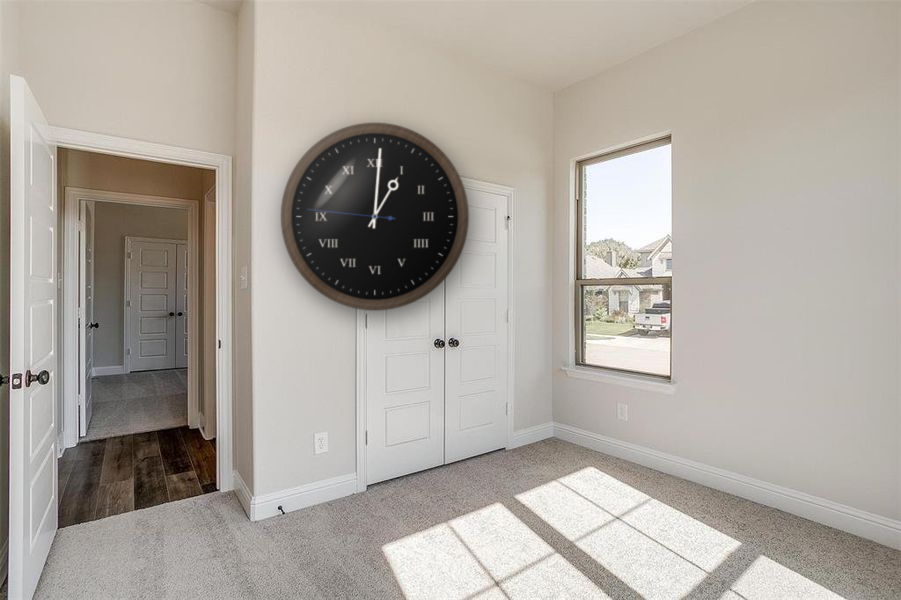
1:00:46
